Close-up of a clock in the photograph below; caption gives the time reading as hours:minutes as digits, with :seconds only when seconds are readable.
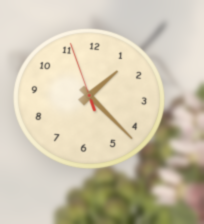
1:21:56
